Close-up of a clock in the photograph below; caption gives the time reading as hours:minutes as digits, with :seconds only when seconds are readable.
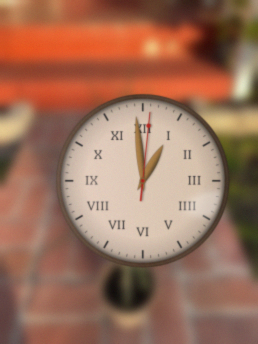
12:59:01
